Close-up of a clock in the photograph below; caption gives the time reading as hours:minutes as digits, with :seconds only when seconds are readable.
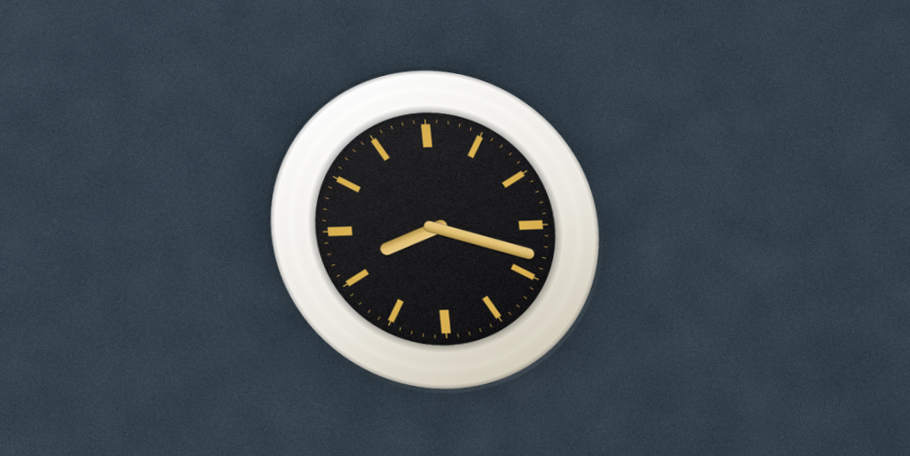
8:18
